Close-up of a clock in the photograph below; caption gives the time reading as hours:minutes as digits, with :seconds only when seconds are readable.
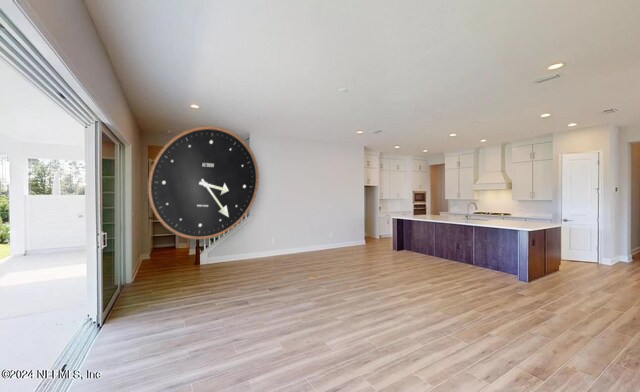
3:23
